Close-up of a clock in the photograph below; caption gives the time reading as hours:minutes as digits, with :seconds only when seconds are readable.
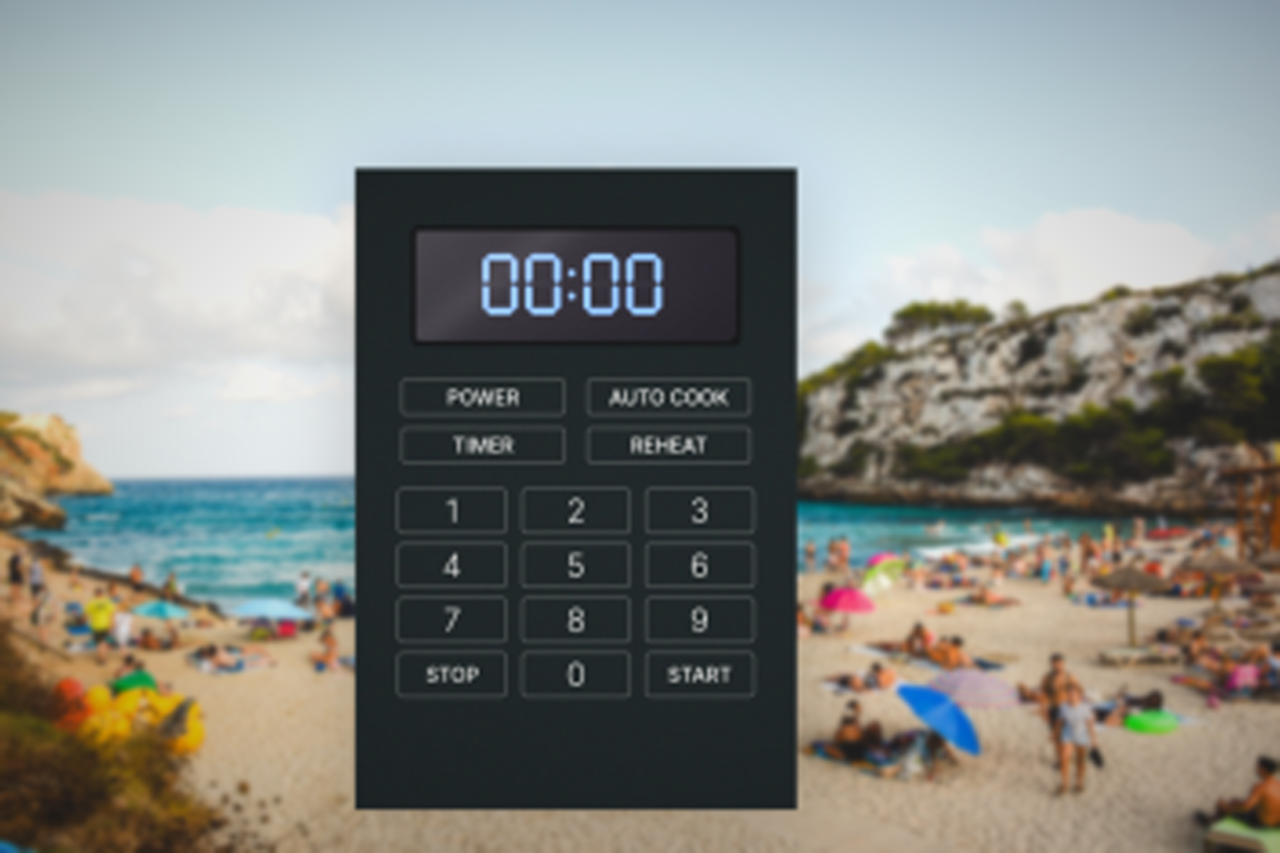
0:00
